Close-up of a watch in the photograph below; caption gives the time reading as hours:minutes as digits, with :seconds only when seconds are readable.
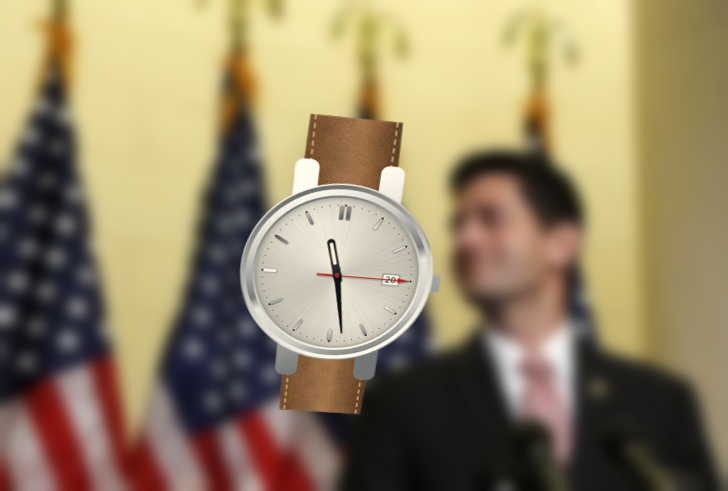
11:28:15
